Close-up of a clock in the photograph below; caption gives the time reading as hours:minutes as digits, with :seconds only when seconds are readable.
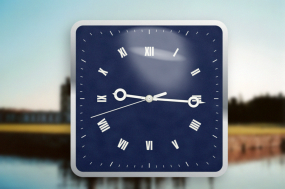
9:15:42
